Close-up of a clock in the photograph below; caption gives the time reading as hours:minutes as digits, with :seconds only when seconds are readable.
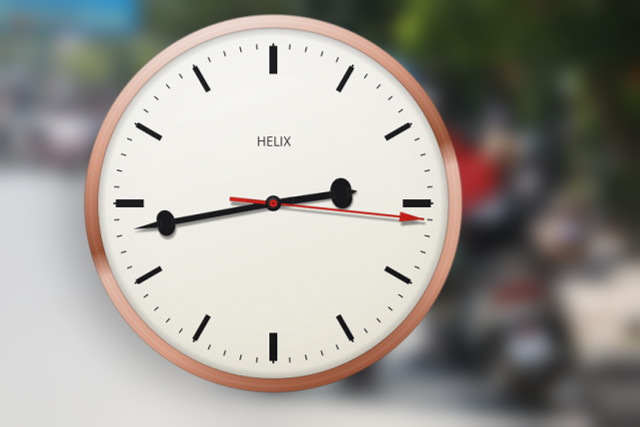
2:43:16
